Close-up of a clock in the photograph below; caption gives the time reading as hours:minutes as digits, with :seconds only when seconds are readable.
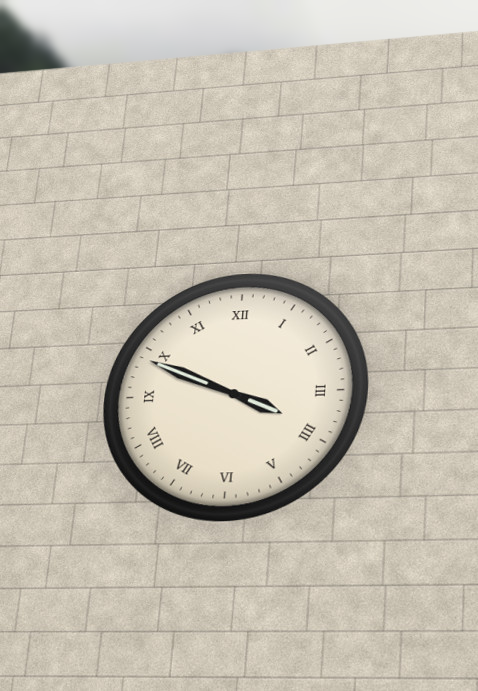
3:49
